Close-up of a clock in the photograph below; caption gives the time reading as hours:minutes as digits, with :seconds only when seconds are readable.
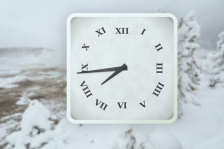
7:44
